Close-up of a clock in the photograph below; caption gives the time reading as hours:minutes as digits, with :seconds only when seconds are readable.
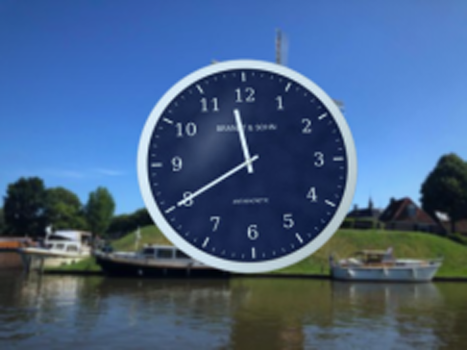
11:40
